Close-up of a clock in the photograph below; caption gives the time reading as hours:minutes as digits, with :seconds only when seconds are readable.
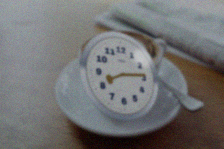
8:14
